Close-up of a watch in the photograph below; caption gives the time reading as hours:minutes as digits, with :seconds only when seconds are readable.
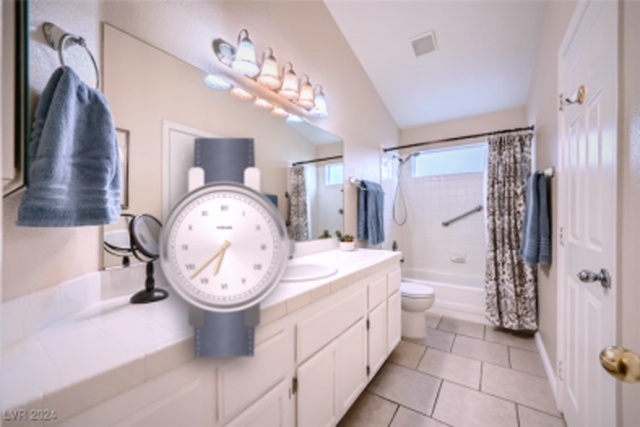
6:38
